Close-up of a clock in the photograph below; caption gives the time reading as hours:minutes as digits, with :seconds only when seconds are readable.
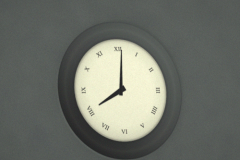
8:01
